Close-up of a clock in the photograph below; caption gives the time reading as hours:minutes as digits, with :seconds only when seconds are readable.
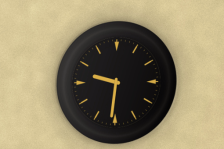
9:31
